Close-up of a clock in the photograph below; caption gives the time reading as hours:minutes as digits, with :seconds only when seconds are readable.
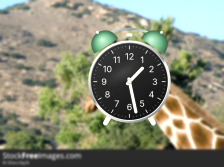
1:28
